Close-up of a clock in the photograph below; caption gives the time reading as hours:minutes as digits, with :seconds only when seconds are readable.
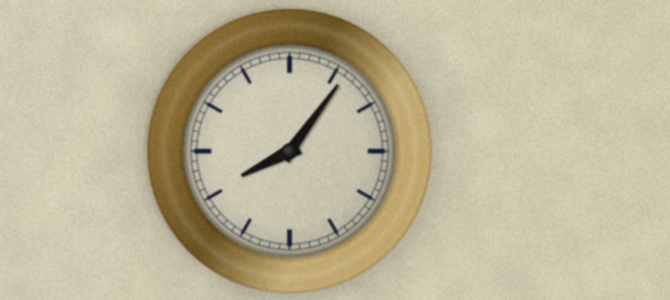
8:06
